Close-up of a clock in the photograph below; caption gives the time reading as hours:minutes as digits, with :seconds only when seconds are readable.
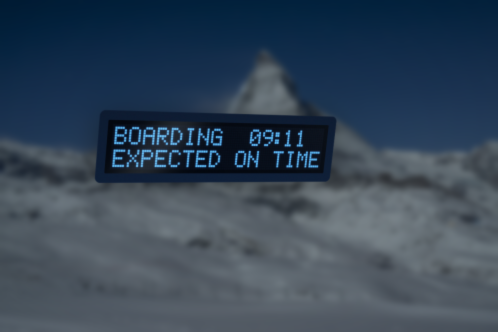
9:11
